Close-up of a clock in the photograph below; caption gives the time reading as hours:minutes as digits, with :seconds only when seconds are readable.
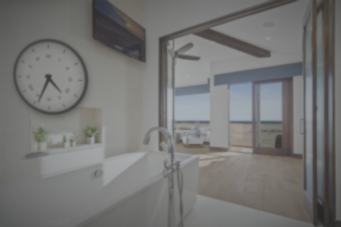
4:34
